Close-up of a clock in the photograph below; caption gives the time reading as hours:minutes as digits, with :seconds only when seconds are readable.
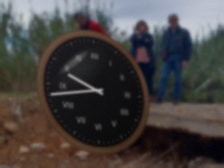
9:43
